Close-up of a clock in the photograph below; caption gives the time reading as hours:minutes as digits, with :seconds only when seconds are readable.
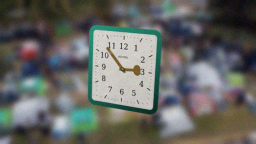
2:53
